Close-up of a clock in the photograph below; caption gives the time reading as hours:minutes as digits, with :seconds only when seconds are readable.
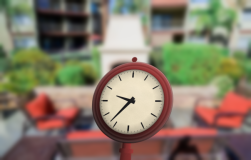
9:37
